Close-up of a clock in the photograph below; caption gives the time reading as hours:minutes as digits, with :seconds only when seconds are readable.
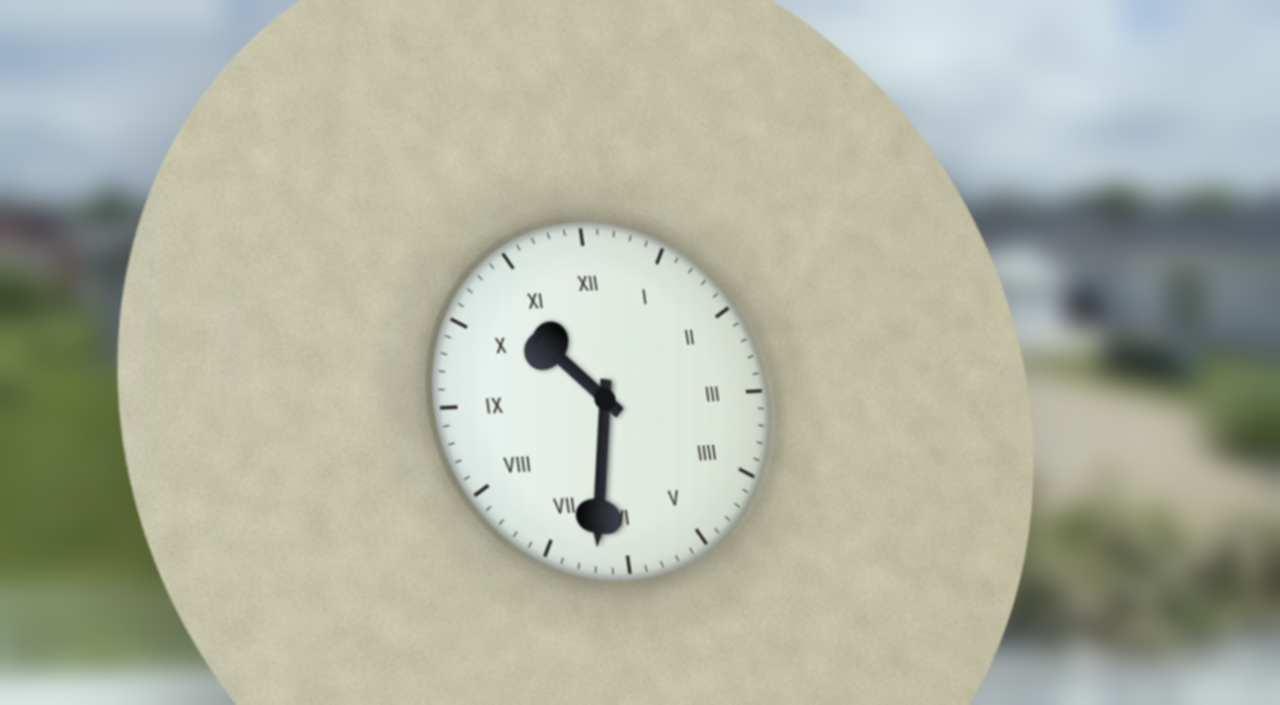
10:32
